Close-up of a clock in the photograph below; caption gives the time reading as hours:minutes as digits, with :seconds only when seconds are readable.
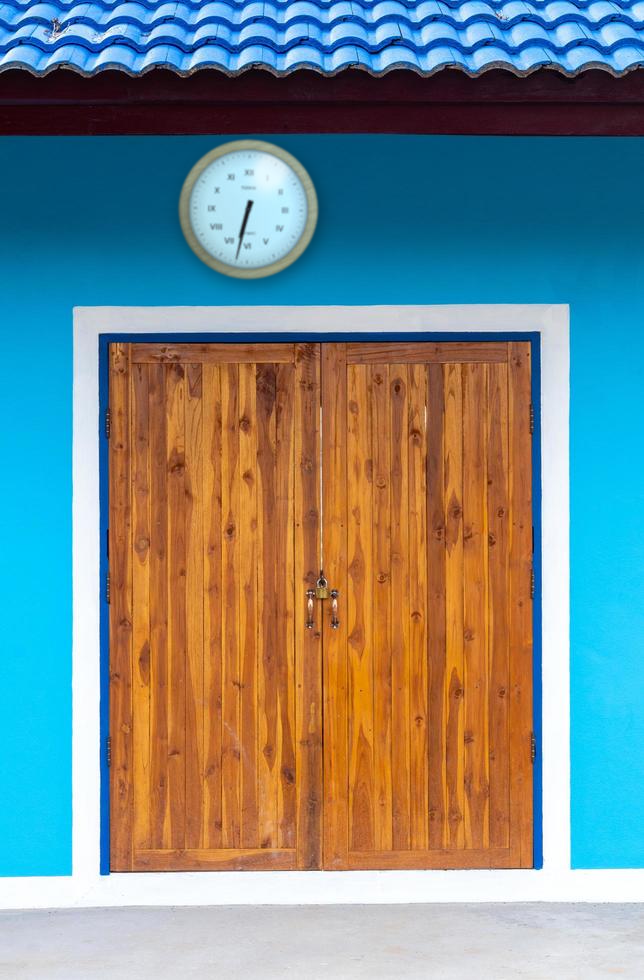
6:32
